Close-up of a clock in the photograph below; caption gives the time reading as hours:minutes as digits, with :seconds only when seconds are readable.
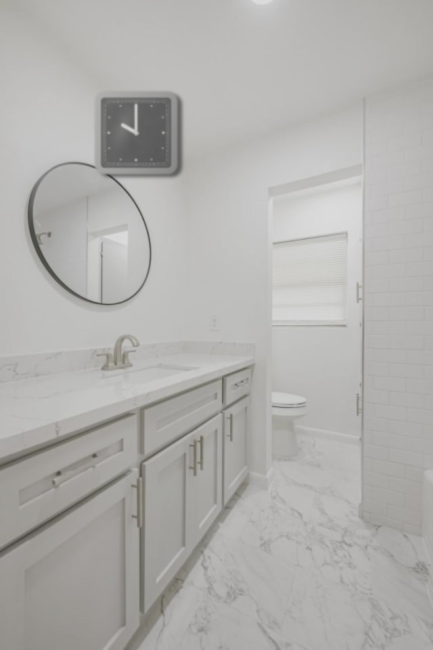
10:00
